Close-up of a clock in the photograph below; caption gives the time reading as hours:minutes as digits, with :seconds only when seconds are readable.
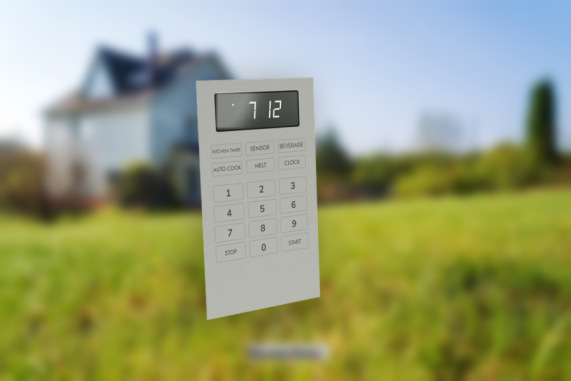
7:12
